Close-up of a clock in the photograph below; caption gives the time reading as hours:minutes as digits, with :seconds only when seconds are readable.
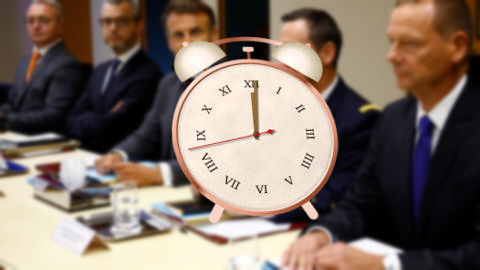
12:00:43
